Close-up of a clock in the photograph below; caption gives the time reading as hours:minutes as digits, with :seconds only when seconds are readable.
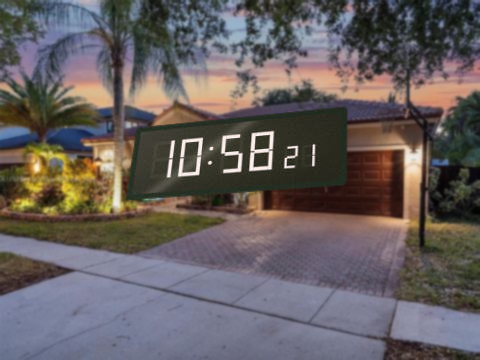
10:58:21
